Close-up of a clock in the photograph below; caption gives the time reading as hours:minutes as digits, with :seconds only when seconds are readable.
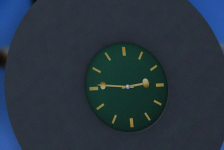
2:46
